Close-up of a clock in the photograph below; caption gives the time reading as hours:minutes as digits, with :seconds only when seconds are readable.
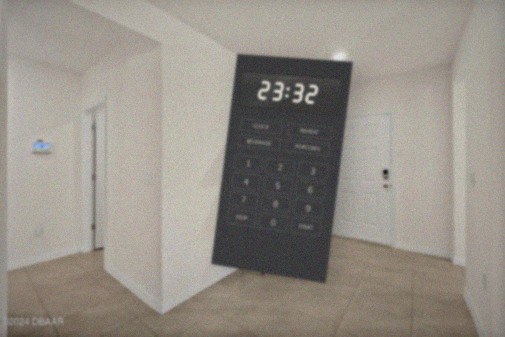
23:32
